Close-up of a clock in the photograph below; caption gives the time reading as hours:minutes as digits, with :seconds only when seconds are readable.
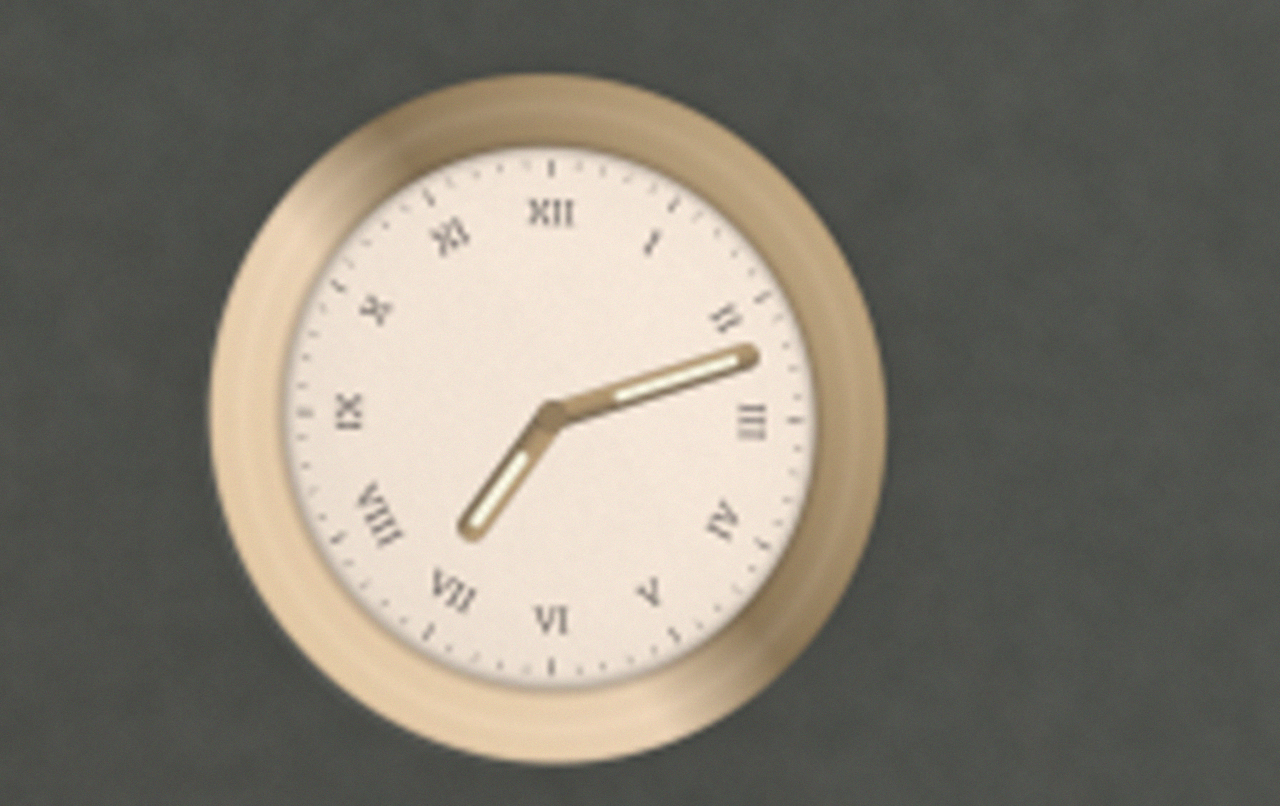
7:12
